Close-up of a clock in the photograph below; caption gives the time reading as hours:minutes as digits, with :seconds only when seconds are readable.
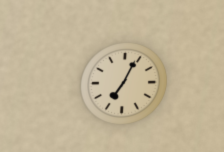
7:04
